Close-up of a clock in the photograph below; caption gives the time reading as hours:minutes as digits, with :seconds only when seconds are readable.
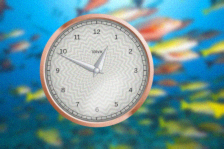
12:49
